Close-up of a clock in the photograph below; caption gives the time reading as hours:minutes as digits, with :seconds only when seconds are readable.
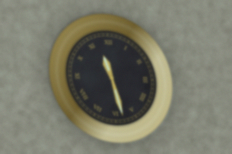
11:28
